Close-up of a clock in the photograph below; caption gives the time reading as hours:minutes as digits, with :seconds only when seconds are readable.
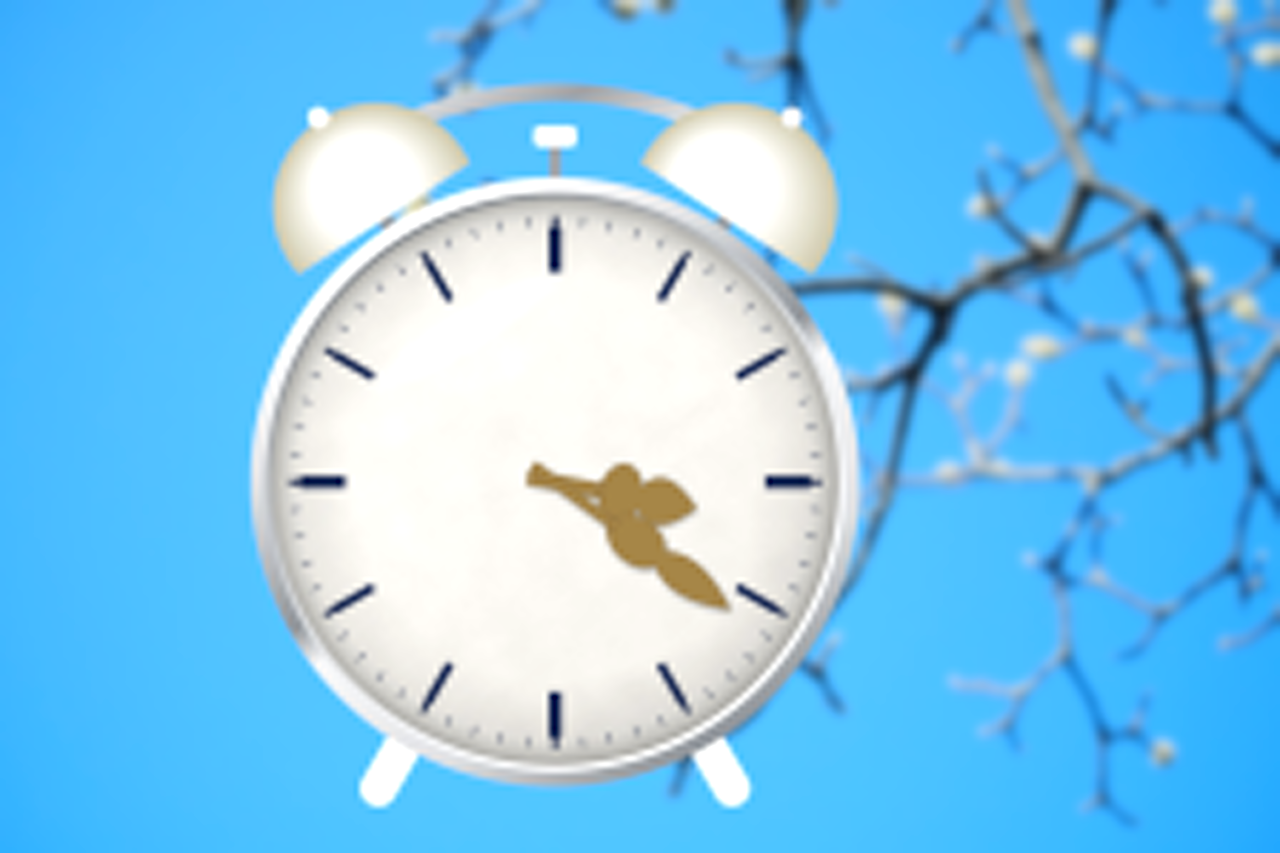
3:21
